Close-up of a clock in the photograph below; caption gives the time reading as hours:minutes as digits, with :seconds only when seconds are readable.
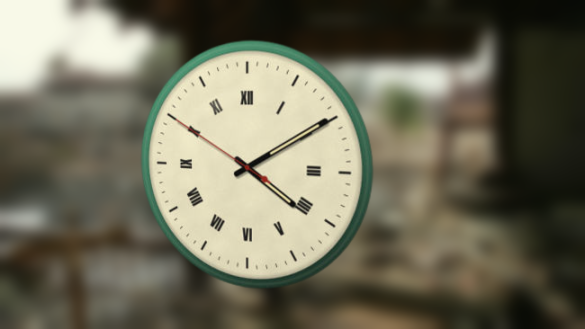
4:09:50
